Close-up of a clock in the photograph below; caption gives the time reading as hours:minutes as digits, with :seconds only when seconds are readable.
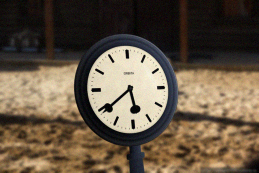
5:39
